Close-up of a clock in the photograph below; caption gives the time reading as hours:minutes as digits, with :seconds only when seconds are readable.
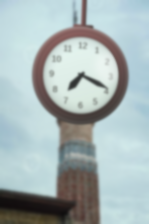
7:19
